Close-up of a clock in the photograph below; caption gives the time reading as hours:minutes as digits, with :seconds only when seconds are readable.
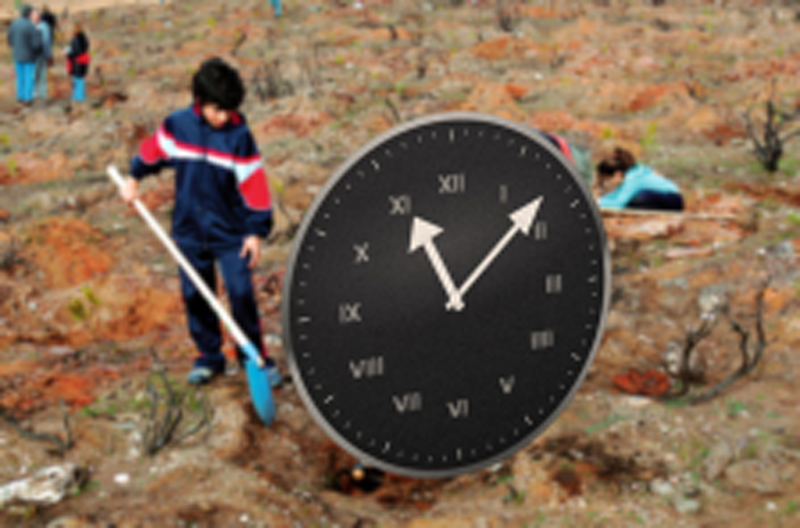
11:08
